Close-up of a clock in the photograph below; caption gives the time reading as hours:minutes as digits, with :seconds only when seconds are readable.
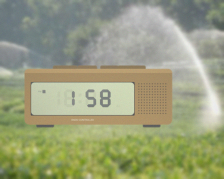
1:58
